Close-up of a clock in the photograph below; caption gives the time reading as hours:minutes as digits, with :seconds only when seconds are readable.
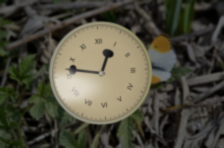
12:47
